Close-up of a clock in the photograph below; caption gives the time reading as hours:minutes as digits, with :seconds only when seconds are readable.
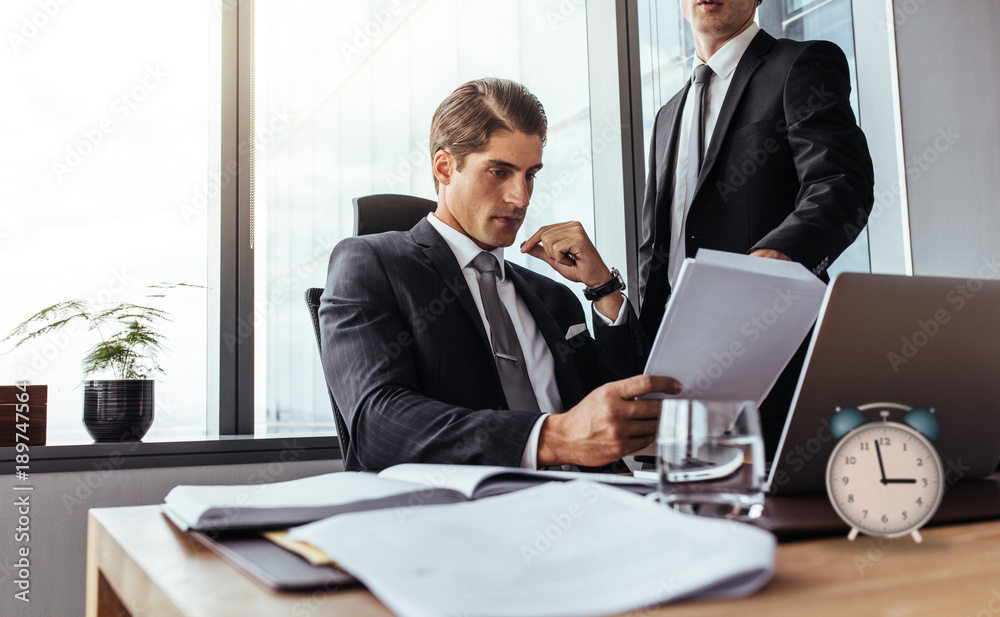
2:58
